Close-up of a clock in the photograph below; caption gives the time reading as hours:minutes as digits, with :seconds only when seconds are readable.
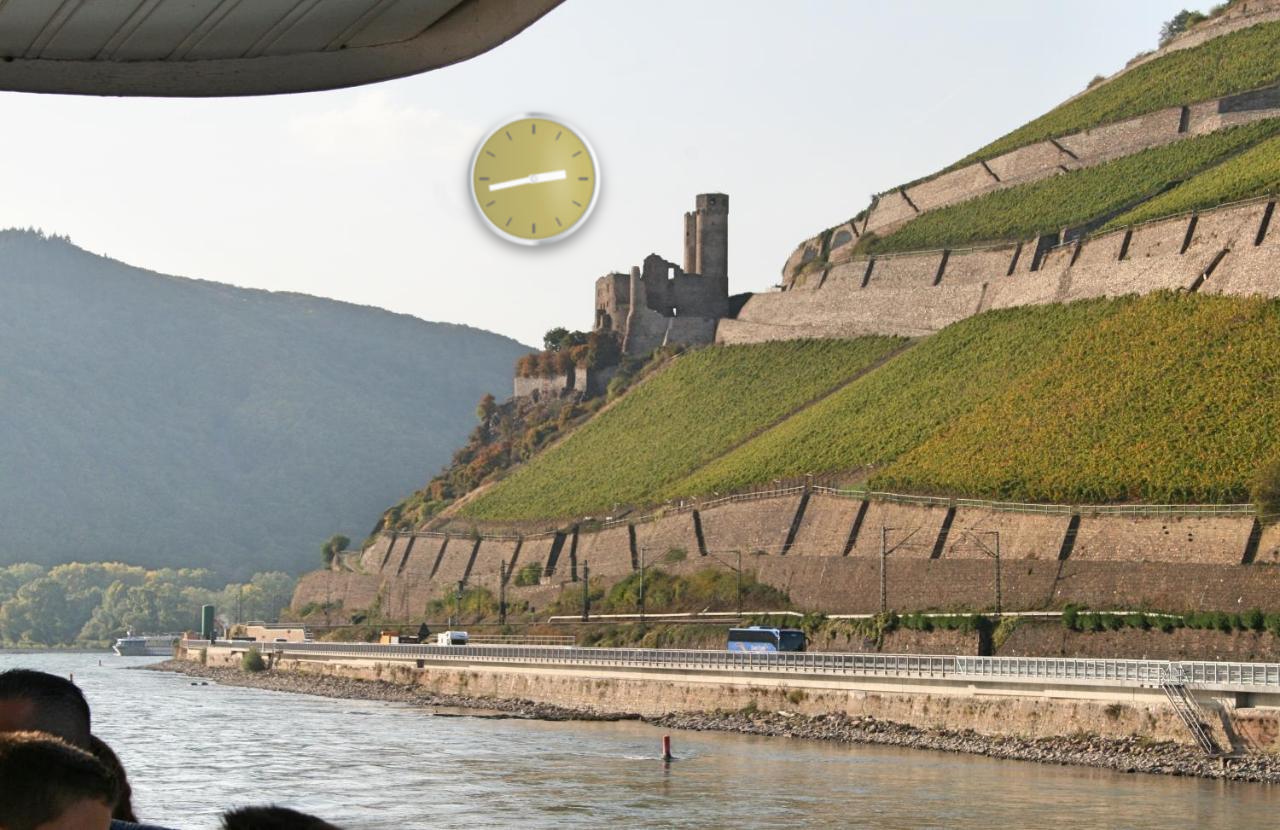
2:43
